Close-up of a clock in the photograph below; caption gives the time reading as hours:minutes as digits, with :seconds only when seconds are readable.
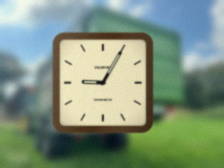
9:05
